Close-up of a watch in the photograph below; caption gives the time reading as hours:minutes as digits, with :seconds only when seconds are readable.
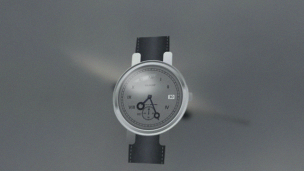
7:26
